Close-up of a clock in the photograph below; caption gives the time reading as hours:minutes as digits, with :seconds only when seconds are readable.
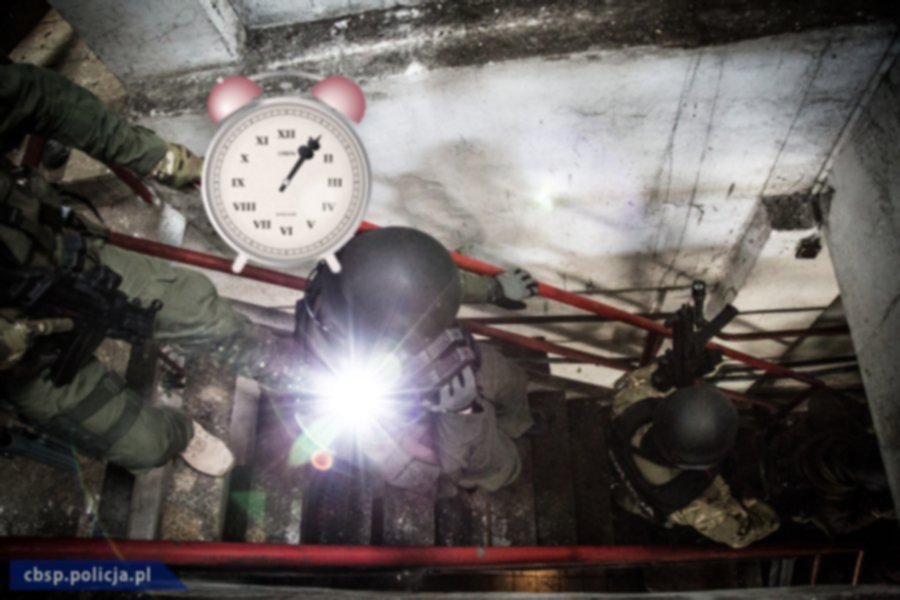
1:06
